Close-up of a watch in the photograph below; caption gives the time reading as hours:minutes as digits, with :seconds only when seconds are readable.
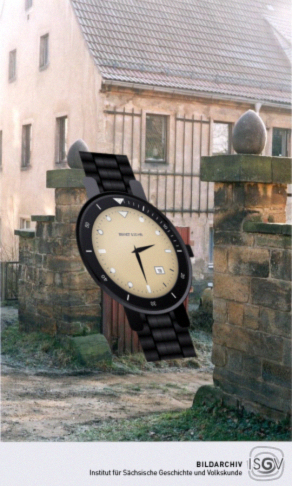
2:30
